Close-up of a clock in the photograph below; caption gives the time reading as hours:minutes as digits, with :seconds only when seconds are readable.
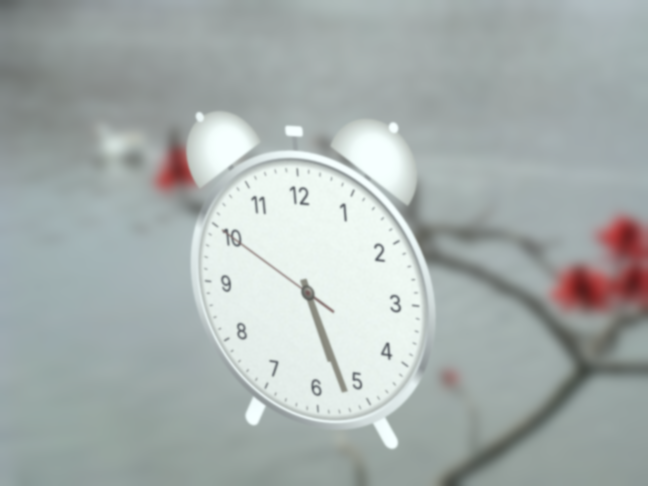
5:26:50
